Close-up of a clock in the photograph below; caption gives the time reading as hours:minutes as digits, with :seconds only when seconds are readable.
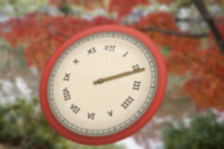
2:11
